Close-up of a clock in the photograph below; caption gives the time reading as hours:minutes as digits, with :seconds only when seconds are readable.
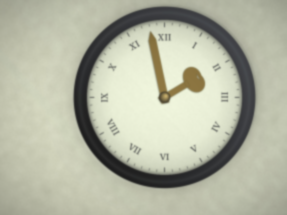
1:58
